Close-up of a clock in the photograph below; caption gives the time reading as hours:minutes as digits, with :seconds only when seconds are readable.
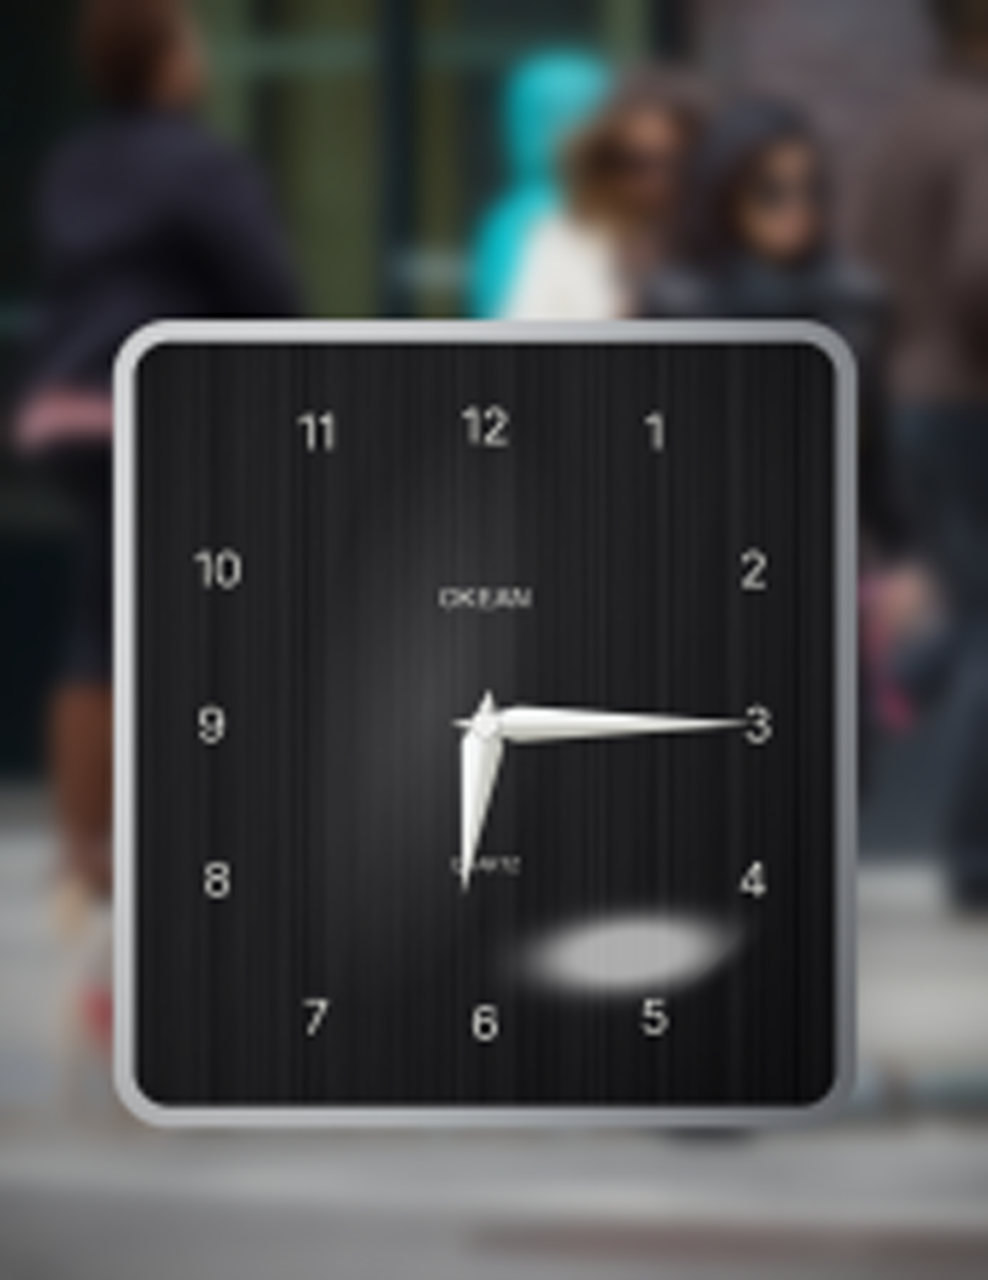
6:15
